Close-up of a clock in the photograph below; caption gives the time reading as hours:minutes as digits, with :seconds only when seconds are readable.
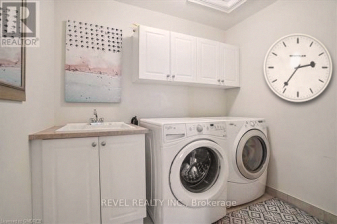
2:36
